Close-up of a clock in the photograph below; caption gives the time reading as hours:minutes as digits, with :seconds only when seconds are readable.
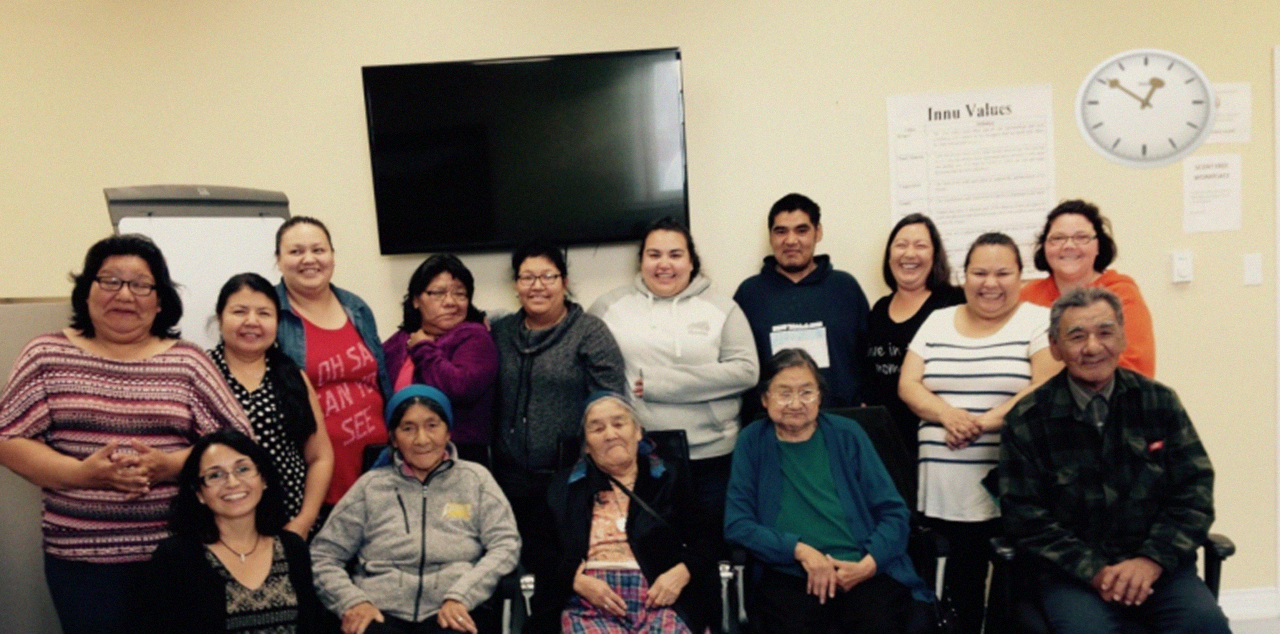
12:51
